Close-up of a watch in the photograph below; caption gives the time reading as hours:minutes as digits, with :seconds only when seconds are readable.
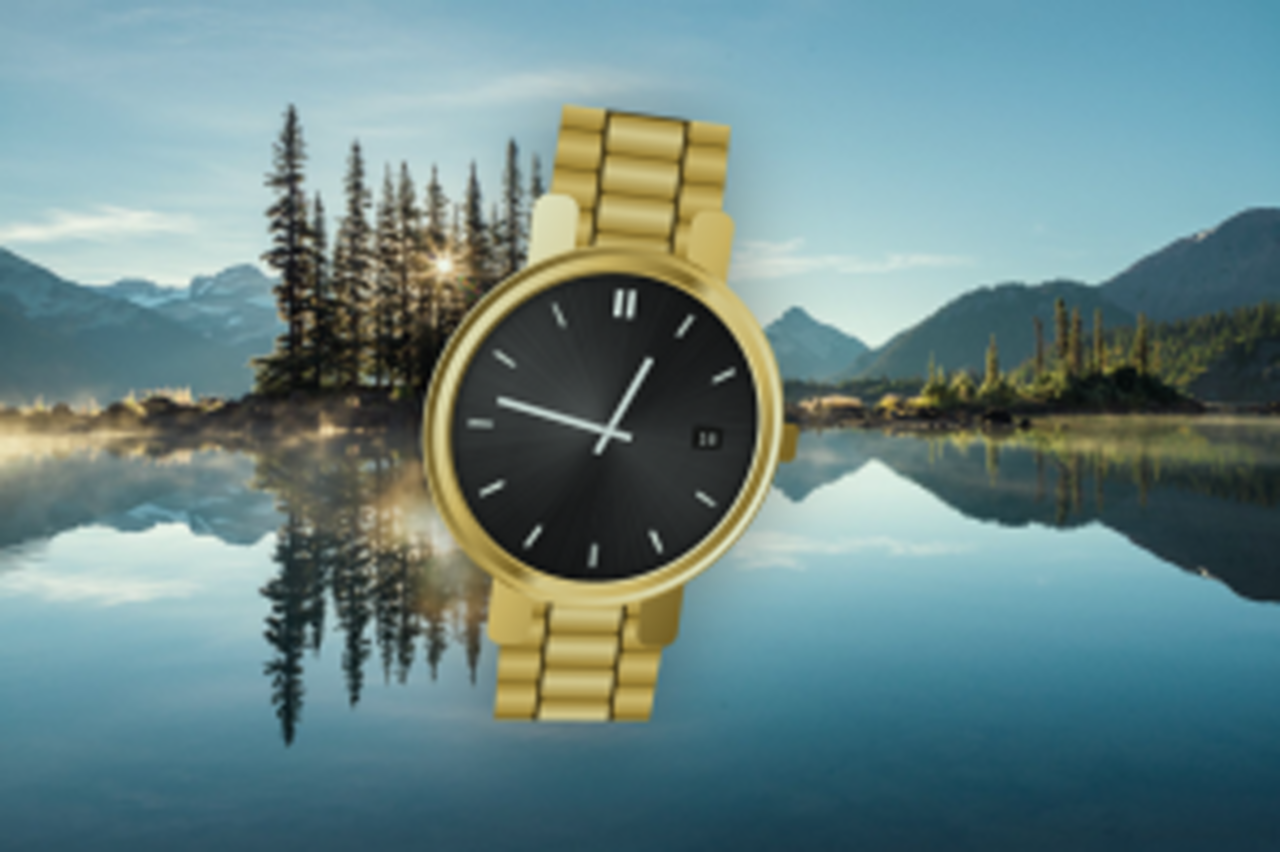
12:47
